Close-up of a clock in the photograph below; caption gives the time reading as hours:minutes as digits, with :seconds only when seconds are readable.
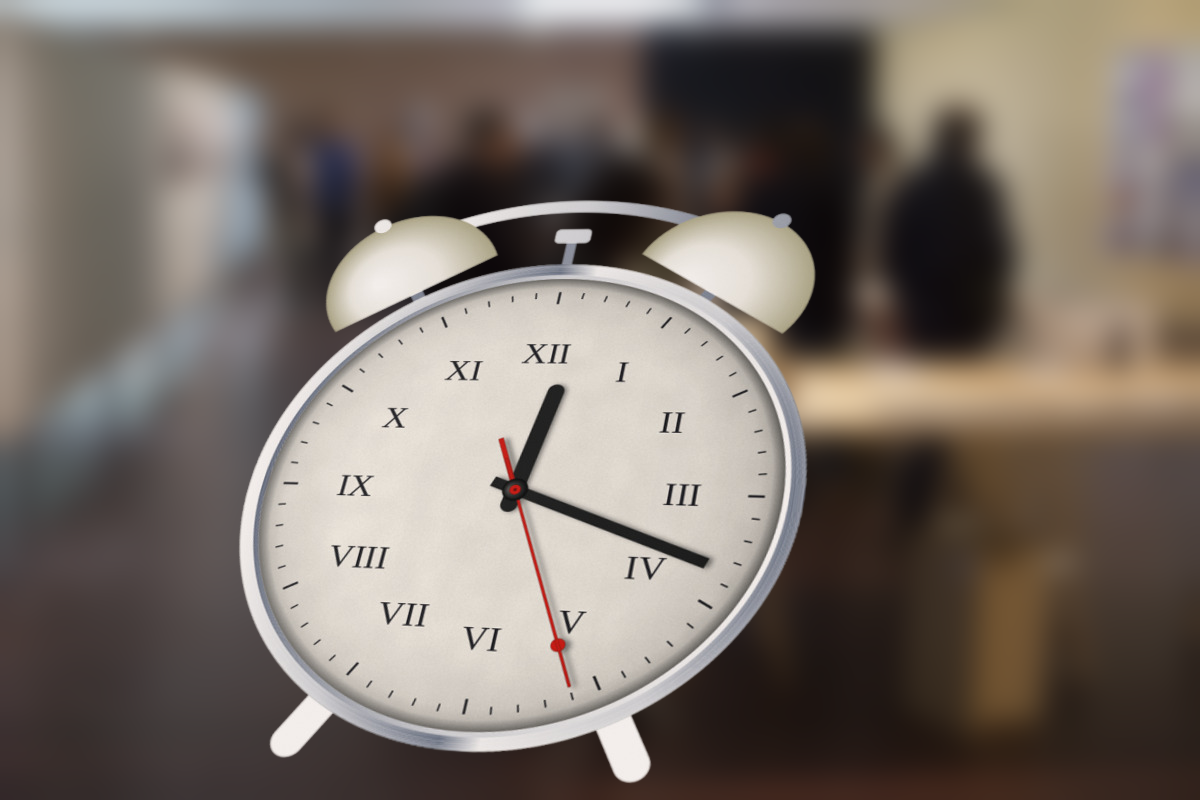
12:18:26
